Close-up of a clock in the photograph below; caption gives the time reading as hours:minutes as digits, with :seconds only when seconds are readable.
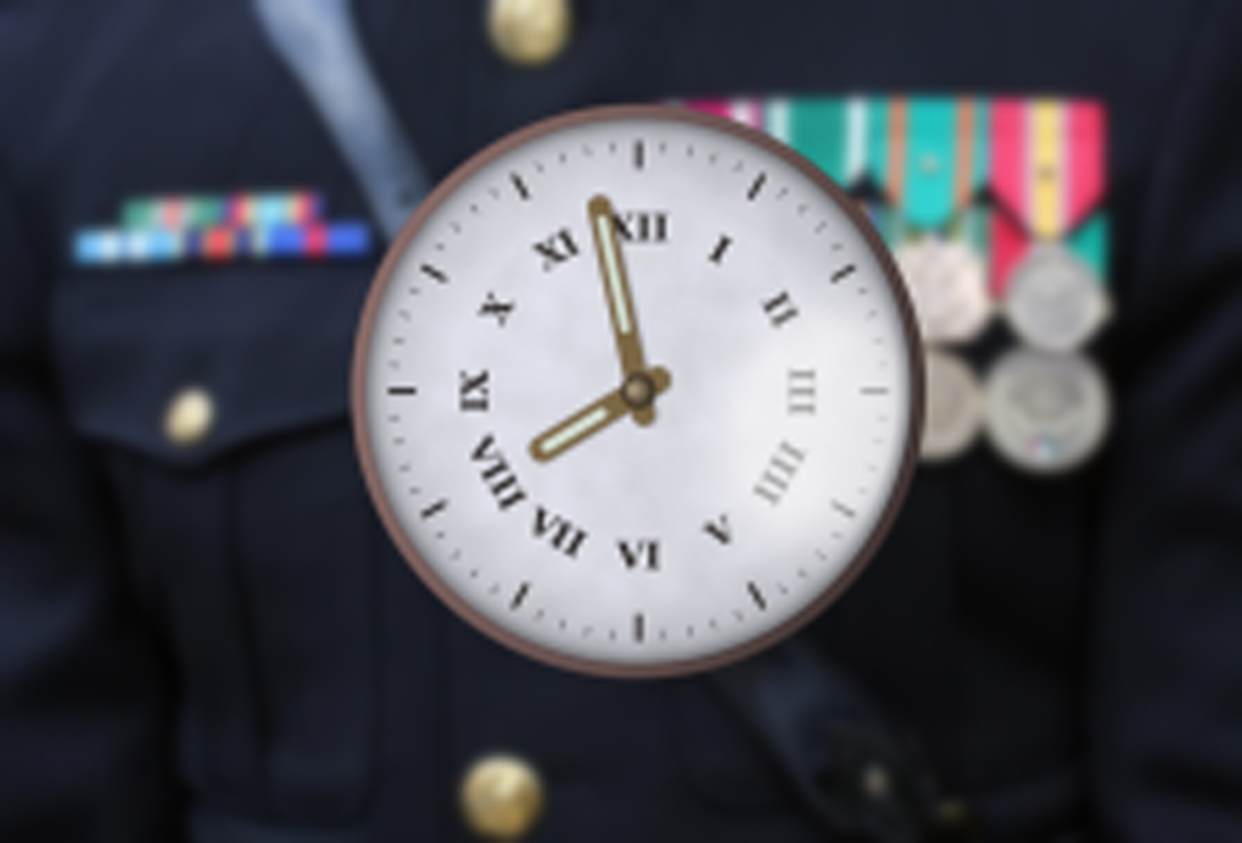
7:58
